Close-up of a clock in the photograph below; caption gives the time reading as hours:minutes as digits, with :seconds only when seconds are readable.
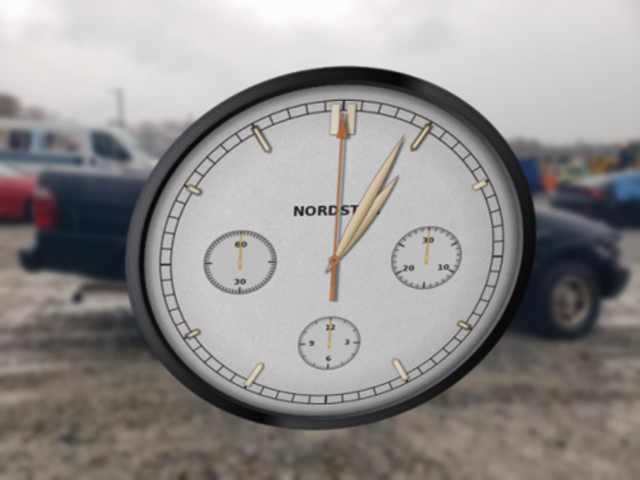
1:04
